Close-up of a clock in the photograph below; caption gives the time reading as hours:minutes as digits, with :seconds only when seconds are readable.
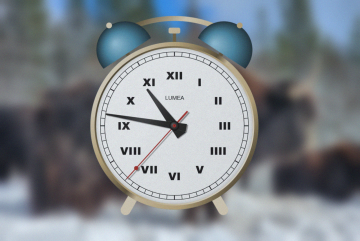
10:46:37
